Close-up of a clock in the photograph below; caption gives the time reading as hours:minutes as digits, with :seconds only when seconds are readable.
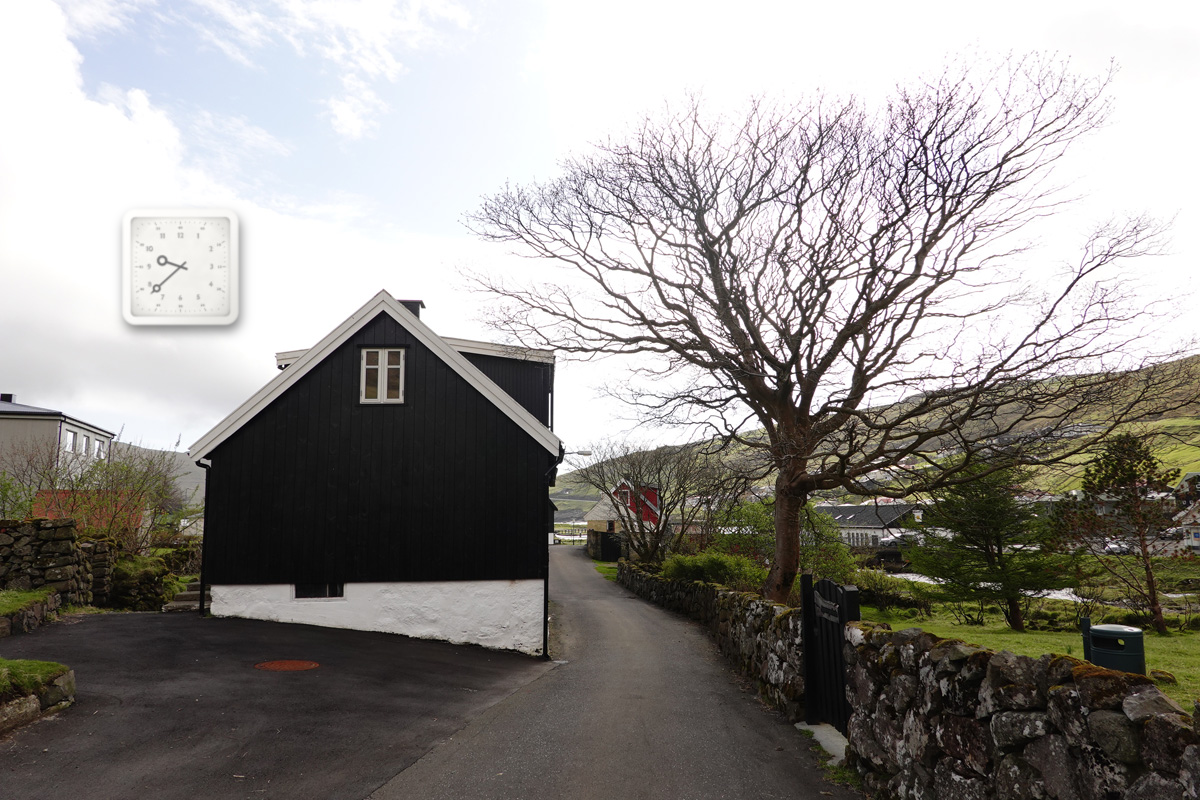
9:38
